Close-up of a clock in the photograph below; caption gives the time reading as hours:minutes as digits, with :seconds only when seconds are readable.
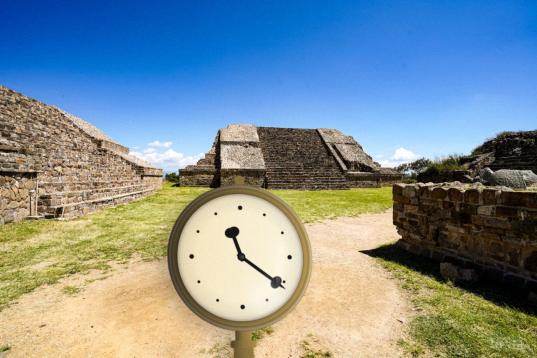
11:21
